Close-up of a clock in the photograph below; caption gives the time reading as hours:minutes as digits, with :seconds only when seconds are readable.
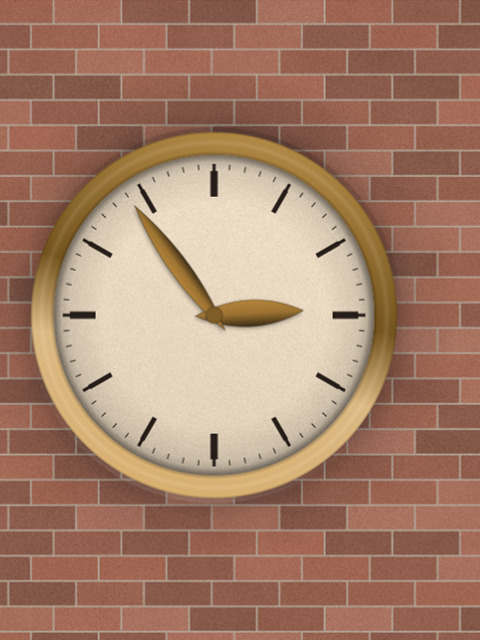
2:54
